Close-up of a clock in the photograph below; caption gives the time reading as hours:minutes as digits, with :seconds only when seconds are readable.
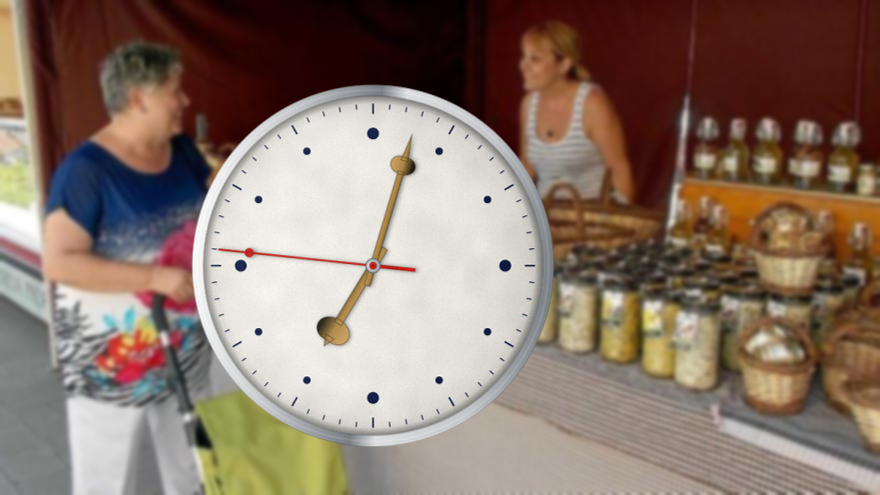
7:02:46
